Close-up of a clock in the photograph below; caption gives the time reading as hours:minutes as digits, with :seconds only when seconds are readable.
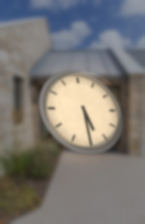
5:30
